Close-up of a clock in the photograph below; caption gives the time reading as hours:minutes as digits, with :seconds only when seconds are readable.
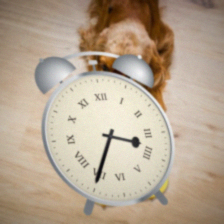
3:35
